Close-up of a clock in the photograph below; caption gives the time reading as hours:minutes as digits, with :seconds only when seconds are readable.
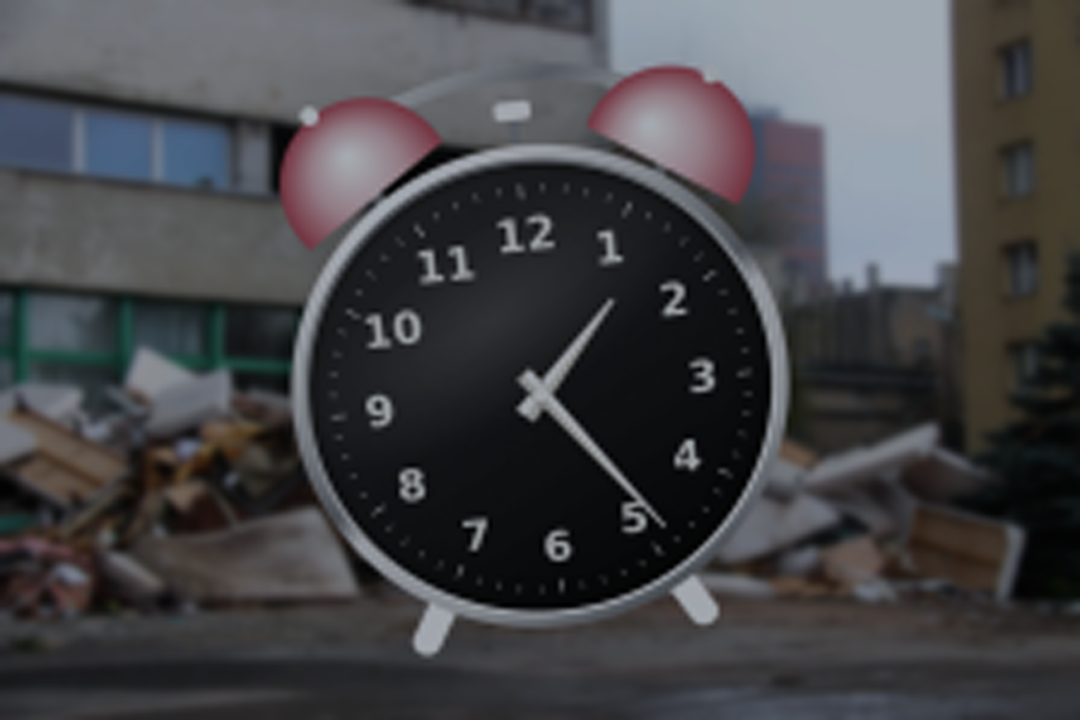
1:24
